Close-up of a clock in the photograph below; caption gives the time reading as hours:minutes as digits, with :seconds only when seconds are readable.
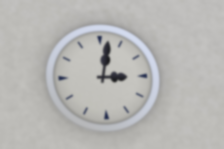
3:02
